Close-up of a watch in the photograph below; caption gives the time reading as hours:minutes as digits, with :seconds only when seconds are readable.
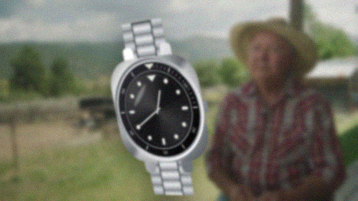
12:40
